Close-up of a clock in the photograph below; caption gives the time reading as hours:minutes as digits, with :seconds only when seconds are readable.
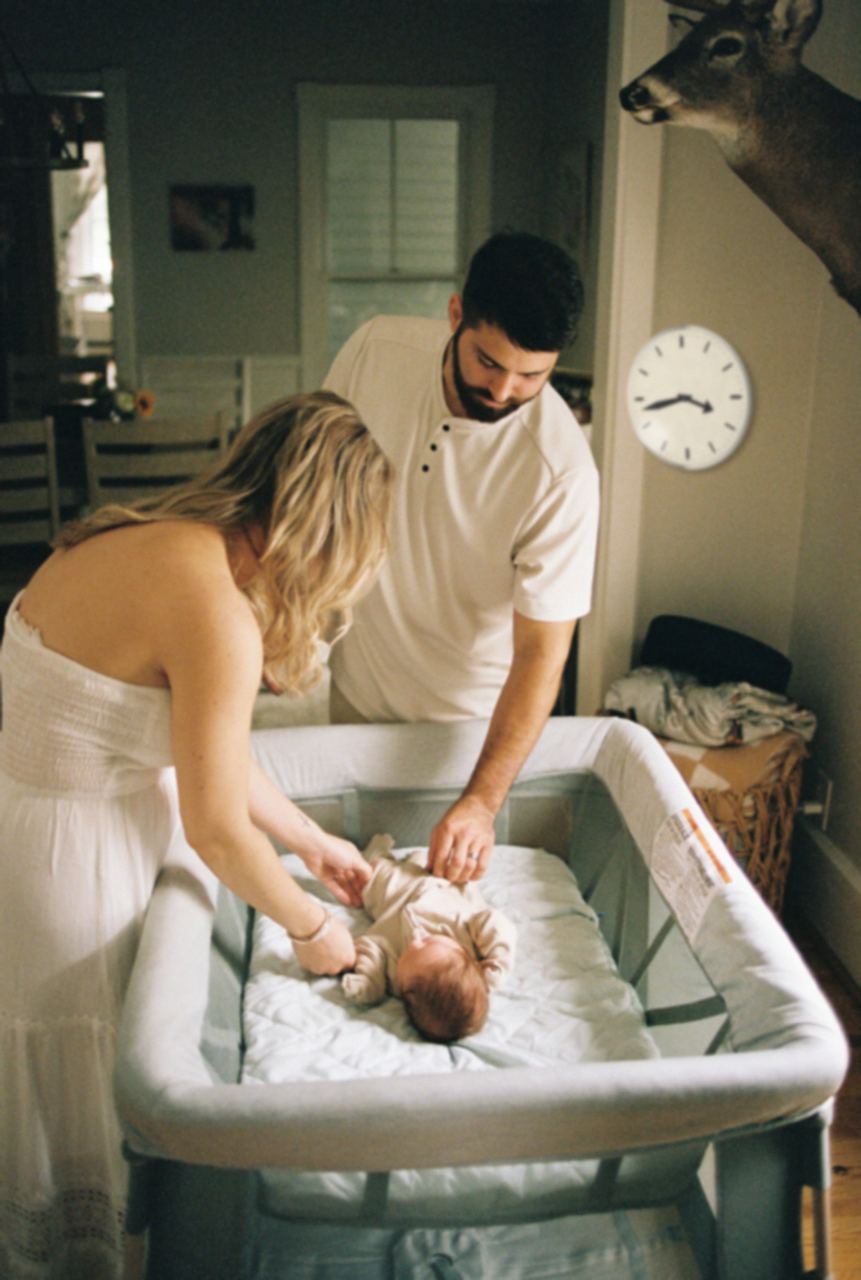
3:43
